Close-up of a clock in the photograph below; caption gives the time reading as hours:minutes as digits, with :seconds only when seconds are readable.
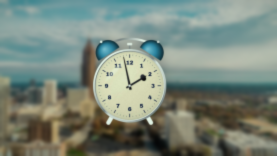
1:58
